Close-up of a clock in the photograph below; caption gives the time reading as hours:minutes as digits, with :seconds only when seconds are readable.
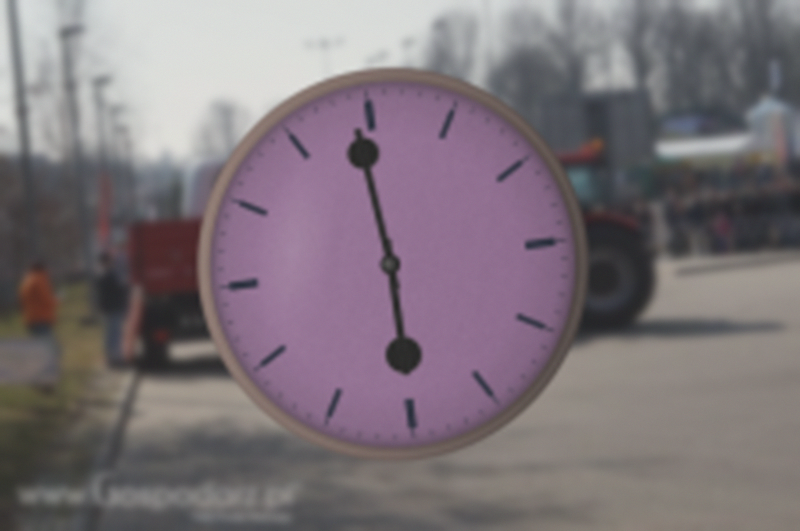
5:59
